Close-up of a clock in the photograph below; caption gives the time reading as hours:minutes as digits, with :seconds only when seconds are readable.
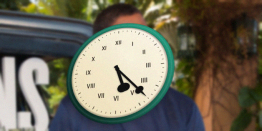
5:23
